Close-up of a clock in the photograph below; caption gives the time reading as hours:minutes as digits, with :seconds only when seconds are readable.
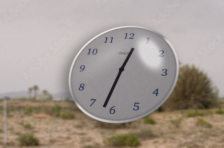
12:32
